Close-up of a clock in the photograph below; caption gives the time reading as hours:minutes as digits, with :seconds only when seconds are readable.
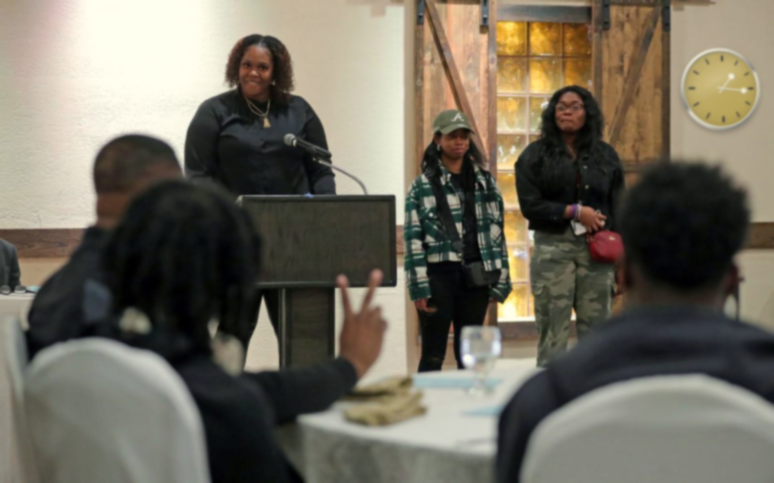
1:16
